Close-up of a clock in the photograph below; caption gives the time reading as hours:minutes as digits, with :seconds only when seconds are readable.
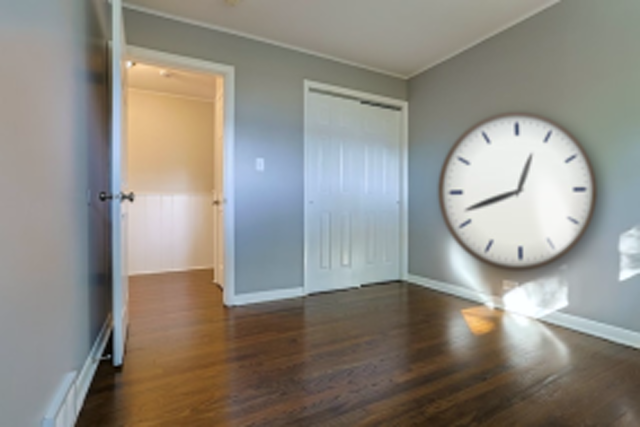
12:42
